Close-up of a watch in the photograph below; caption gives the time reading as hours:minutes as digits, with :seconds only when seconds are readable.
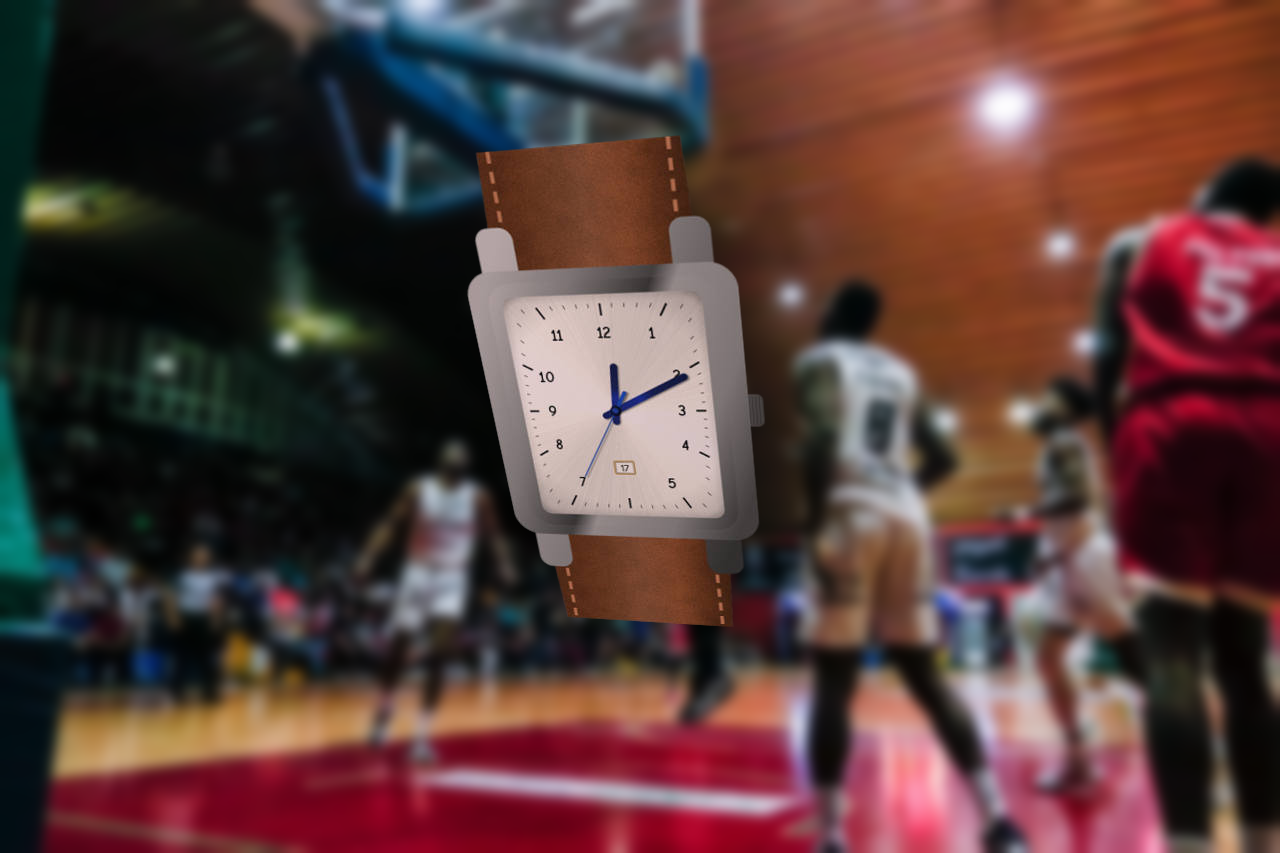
12:10:35
